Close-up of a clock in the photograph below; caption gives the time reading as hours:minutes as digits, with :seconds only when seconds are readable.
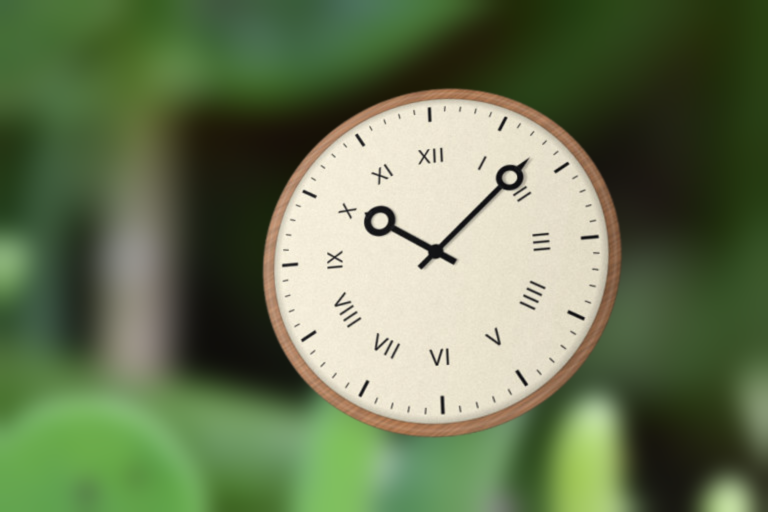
10:08
